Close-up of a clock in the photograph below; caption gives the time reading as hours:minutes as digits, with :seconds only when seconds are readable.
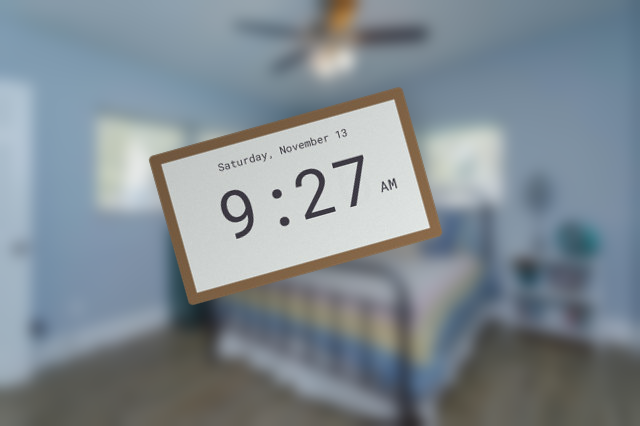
9:27
